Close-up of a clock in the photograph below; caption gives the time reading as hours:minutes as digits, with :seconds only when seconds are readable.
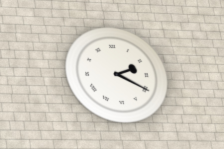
2:20
